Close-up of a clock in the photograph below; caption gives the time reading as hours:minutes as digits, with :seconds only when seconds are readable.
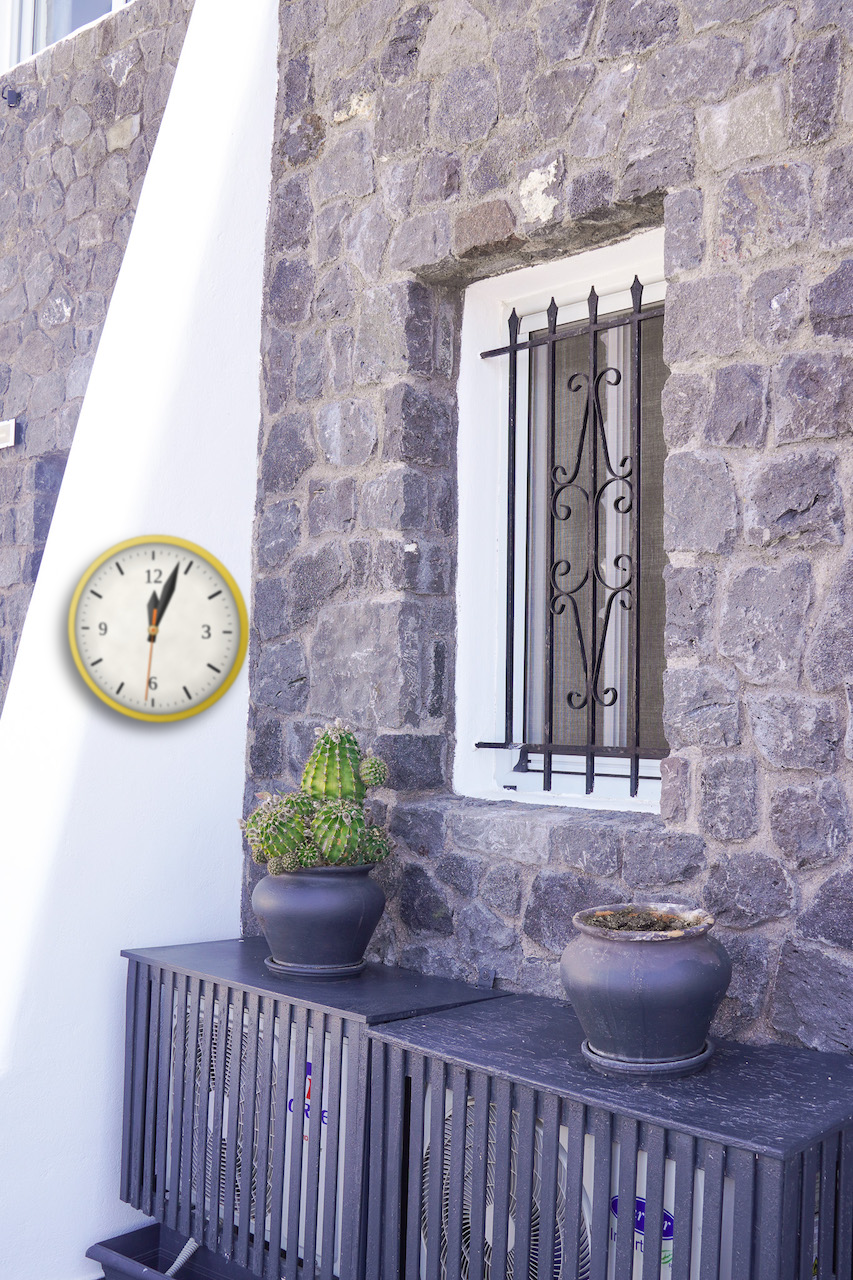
12:03:31
